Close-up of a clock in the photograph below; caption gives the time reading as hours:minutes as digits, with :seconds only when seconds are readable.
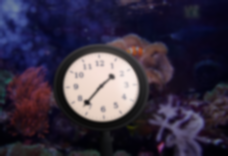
1:37
